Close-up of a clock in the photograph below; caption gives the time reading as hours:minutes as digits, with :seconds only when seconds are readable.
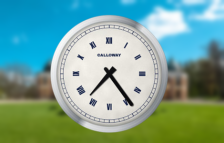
7:24
